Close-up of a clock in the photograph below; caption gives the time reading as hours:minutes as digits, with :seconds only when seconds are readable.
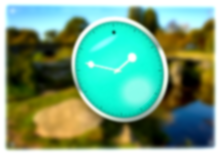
1:47
